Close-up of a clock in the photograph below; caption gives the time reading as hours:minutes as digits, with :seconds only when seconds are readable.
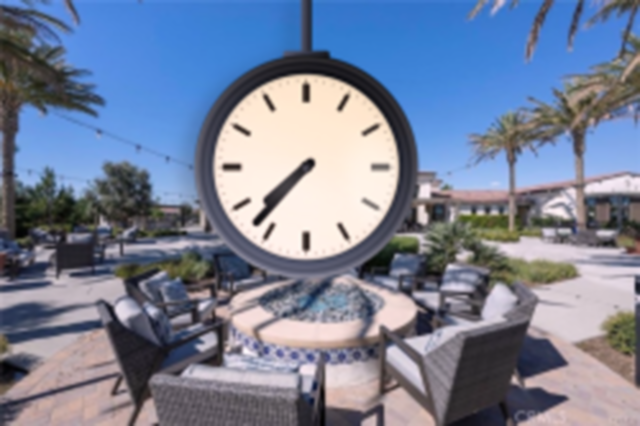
7:37
